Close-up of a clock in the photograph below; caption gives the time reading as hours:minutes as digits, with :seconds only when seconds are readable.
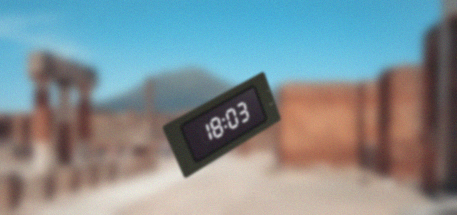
18:03
